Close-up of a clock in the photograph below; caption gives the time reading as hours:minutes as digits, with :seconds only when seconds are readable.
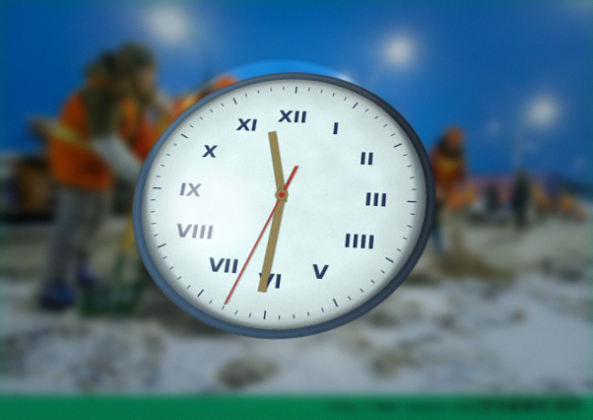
11:30:33
